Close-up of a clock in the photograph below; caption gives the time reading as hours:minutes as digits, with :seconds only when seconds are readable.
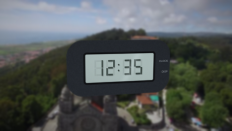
12:35
